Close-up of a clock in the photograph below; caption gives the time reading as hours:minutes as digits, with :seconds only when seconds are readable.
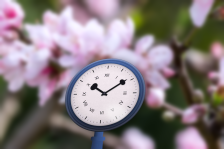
10:09
